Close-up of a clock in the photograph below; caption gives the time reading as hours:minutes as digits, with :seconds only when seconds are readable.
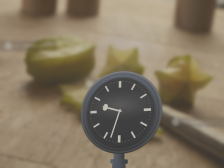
9:33
